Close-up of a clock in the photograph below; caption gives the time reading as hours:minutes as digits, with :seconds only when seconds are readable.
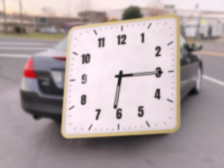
6:15
